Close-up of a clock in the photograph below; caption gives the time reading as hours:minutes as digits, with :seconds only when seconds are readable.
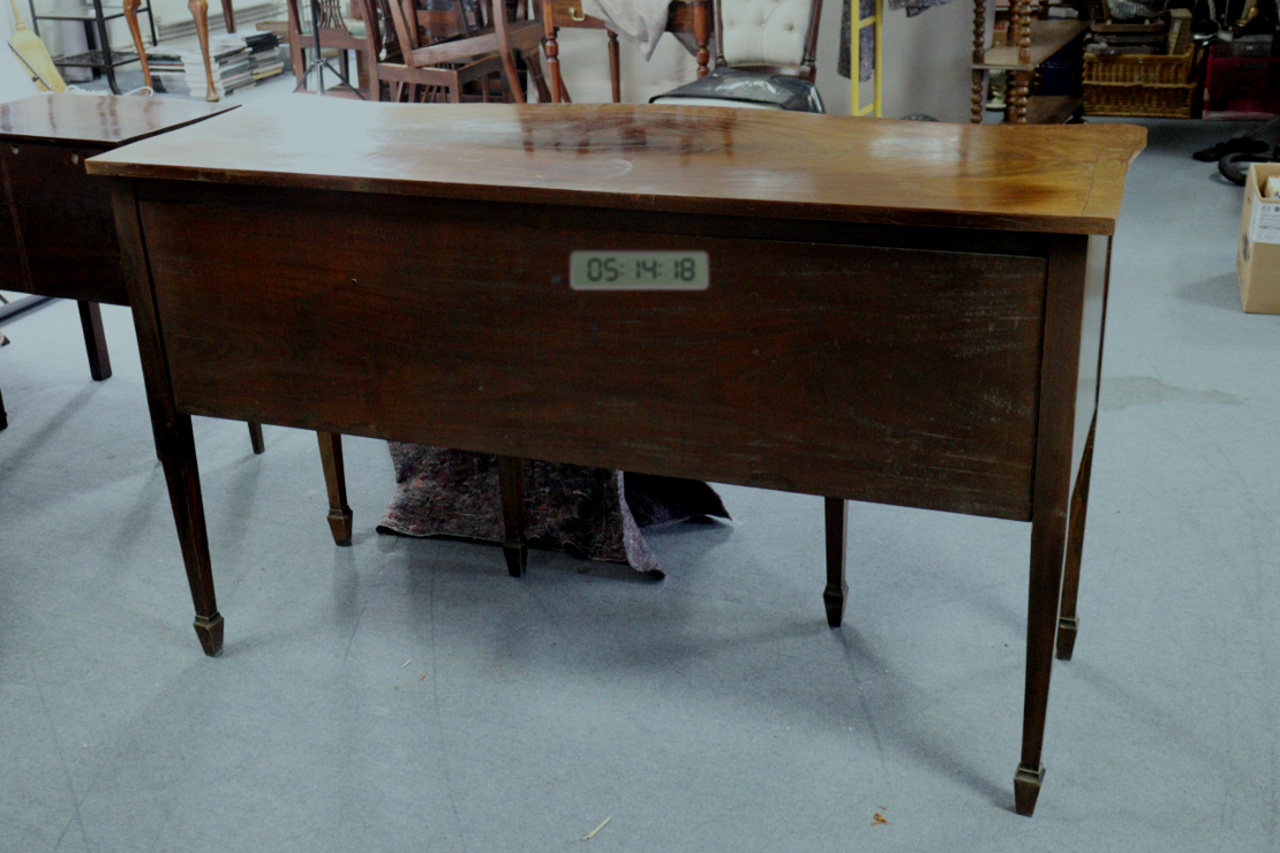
5:14:18
